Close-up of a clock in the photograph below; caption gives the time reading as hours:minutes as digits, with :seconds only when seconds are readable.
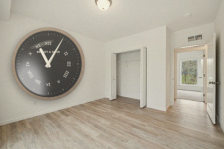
11:05
